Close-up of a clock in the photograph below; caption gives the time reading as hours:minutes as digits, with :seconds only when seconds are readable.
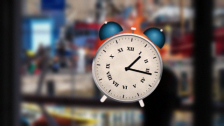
1:16
